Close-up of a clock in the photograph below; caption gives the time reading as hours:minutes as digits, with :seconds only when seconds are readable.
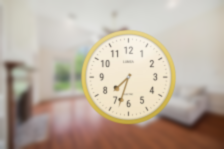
7:33
